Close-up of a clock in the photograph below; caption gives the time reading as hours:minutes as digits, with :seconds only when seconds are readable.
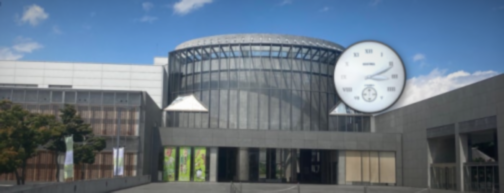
3:11
